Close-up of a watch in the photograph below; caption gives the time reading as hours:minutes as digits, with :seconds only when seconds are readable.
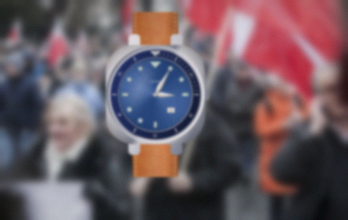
3:05
